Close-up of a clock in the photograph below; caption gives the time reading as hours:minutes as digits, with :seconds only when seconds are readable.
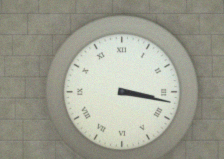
3:17
